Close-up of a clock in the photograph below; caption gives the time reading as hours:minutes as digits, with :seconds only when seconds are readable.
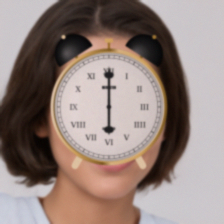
6:00
